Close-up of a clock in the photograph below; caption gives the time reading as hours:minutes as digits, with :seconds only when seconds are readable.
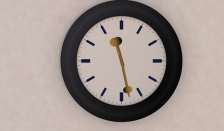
11:28
